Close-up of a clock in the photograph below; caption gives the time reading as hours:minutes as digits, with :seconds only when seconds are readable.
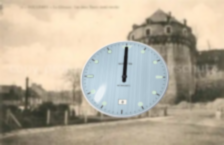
12:00
